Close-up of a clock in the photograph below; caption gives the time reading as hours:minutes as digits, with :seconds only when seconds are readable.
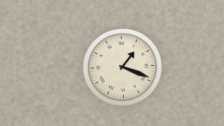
1:19
